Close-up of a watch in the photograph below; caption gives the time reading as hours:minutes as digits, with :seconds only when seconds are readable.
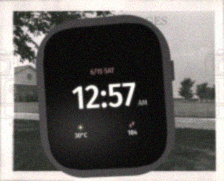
12:57
